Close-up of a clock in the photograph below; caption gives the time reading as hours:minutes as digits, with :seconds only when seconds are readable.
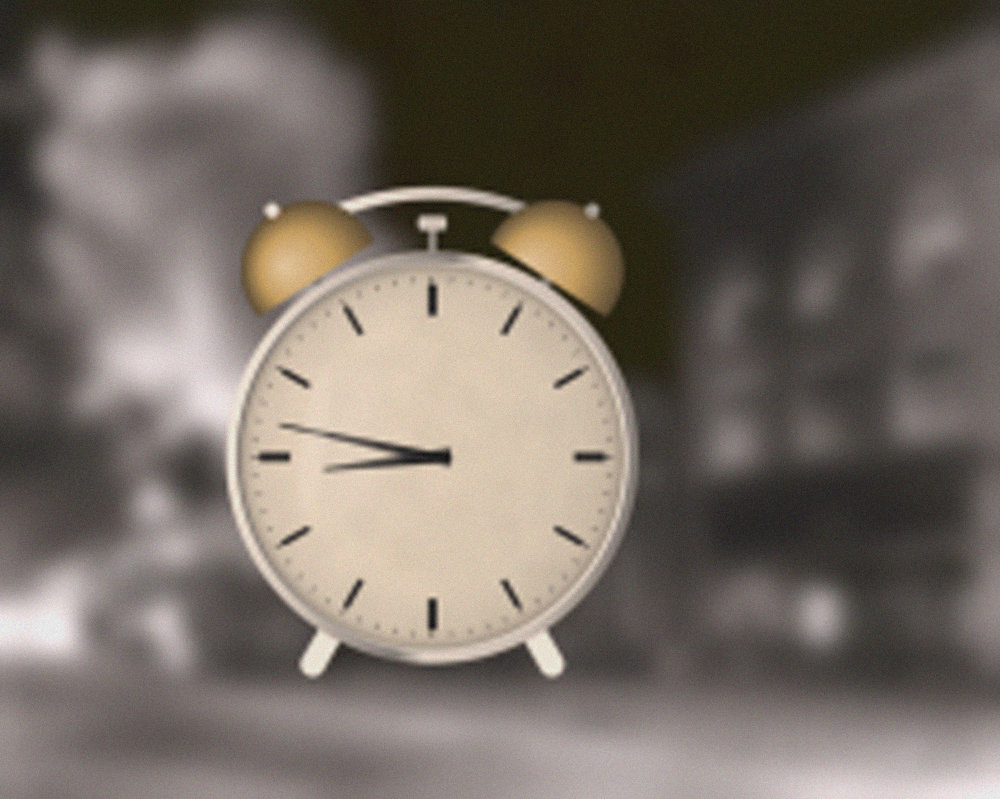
8:47
